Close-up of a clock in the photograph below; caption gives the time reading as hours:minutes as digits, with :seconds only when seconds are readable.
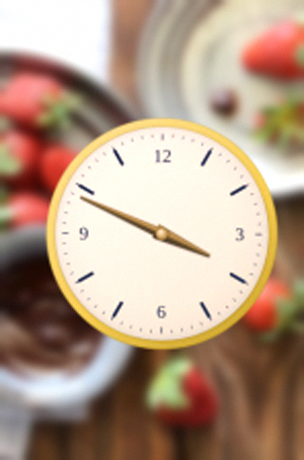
3:49
